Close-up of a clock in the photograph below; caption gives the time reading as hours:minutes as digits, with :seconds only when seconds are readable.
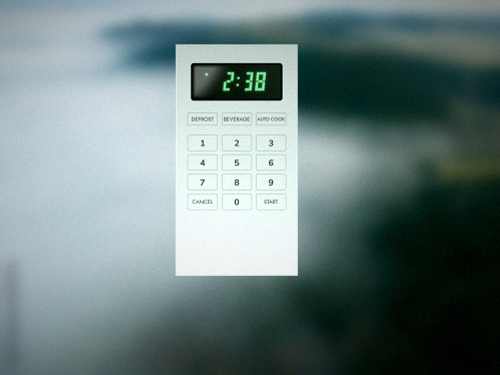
2:38
